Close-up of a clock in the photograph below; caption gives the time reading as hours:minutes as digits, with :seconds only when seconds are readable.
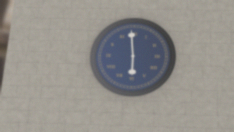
5:59
